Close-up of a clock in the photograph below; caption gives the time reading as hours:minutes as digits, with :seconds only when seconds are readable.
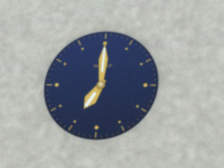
7:00
